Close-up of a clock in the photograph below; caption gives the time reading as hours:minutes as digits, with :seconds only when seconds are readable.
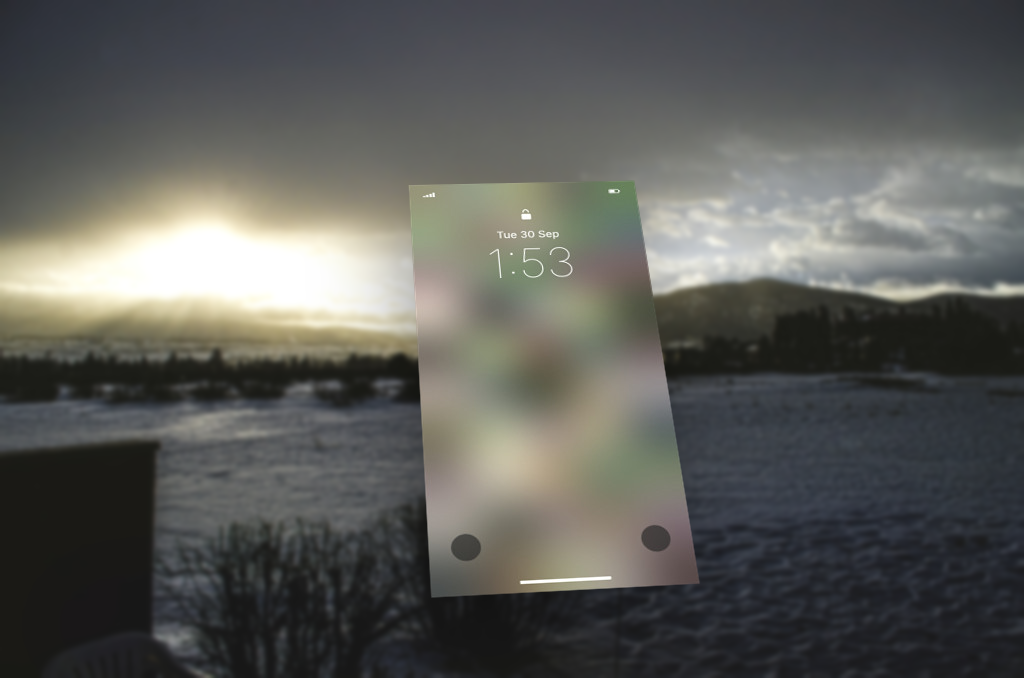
1:53
